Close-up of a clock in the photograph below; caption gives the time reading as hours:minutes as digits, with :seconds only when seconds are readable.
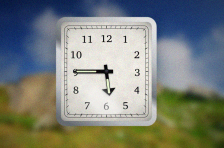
5:45
